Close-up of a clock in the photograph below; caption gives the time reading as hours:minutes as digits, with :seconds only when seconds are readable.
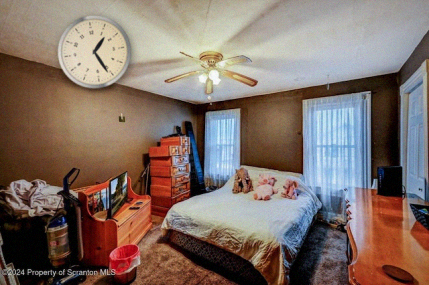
1:26
